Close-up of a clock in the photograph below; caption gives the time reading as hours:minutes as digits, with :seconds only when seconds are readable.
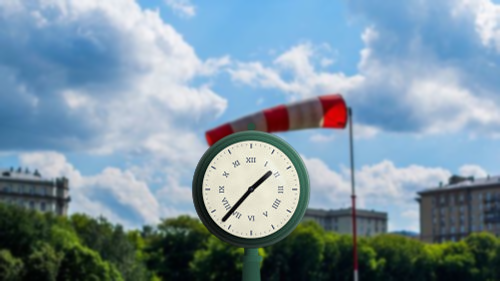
1:37
